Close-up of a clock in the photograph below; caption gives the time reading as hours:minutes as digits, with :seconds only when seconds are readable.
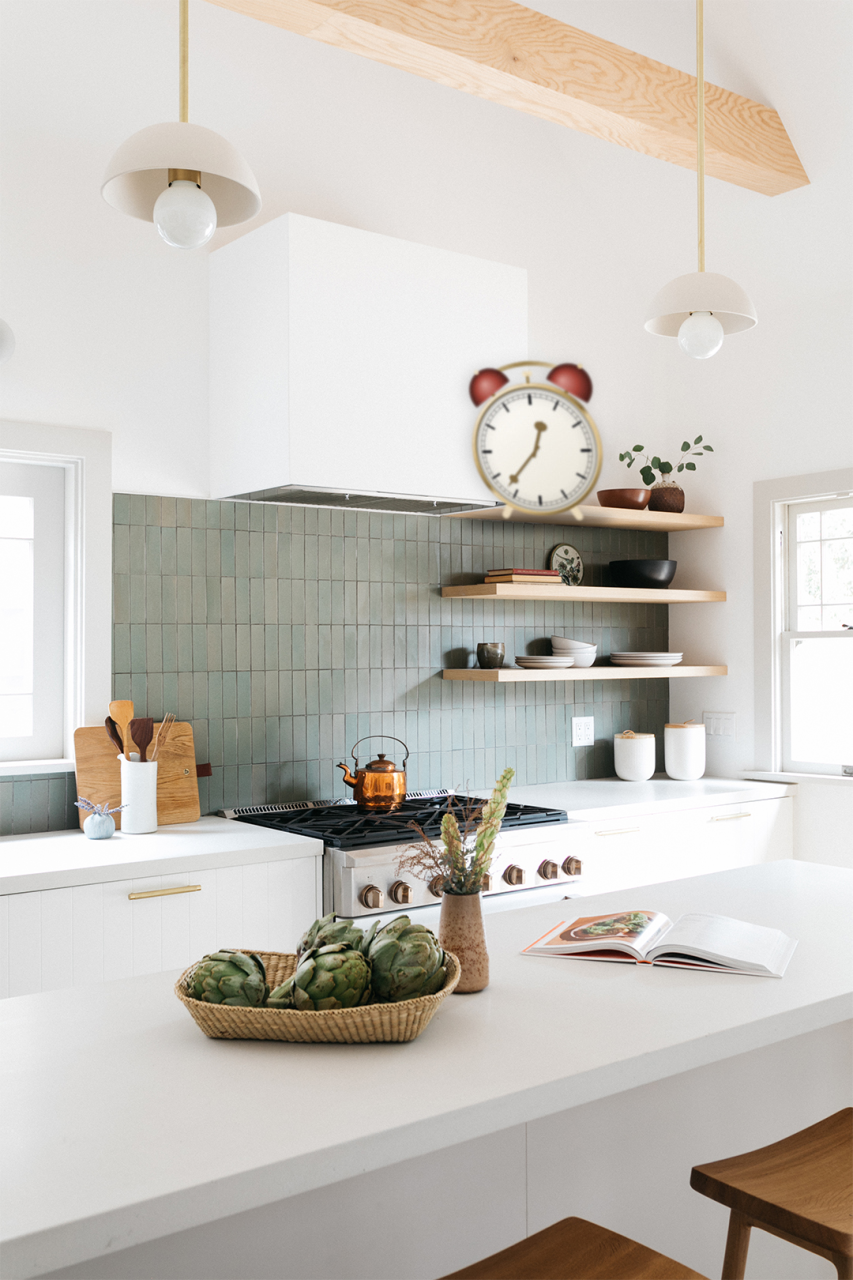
12:37
